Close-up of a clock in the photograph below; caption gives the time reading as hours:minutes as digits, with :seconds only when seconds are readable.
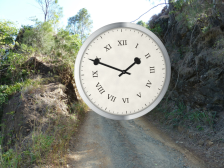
1:49
